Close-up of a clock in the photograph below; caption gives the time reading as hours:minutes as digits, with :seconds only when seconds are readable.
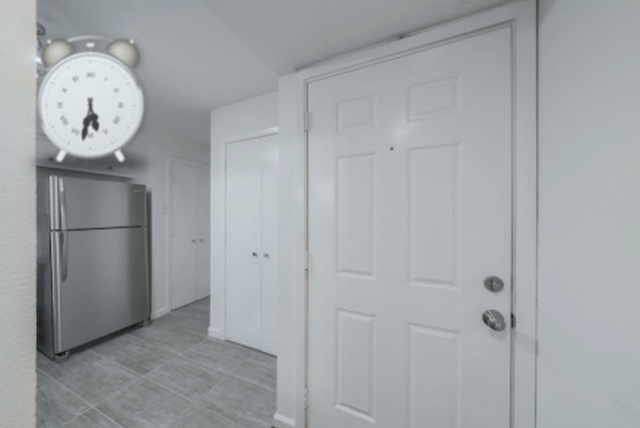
5:32
